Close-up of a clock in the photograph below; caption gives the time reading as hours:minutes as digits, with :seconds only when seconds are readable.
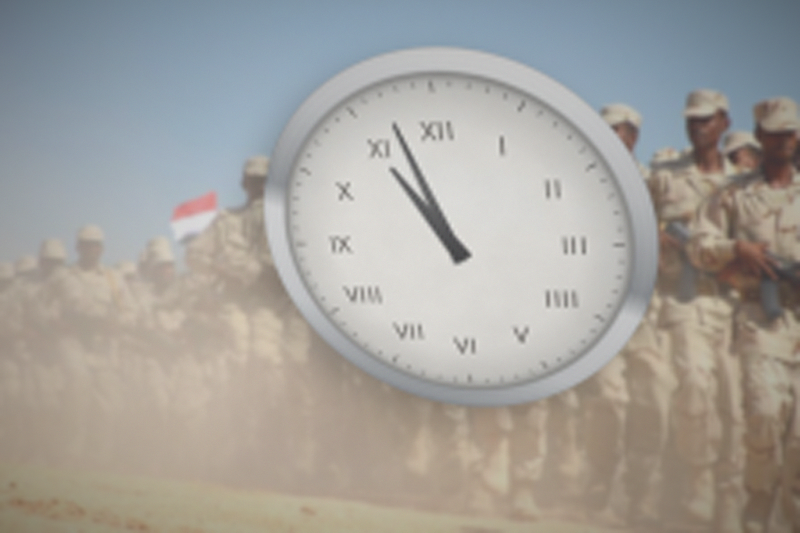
10:57
